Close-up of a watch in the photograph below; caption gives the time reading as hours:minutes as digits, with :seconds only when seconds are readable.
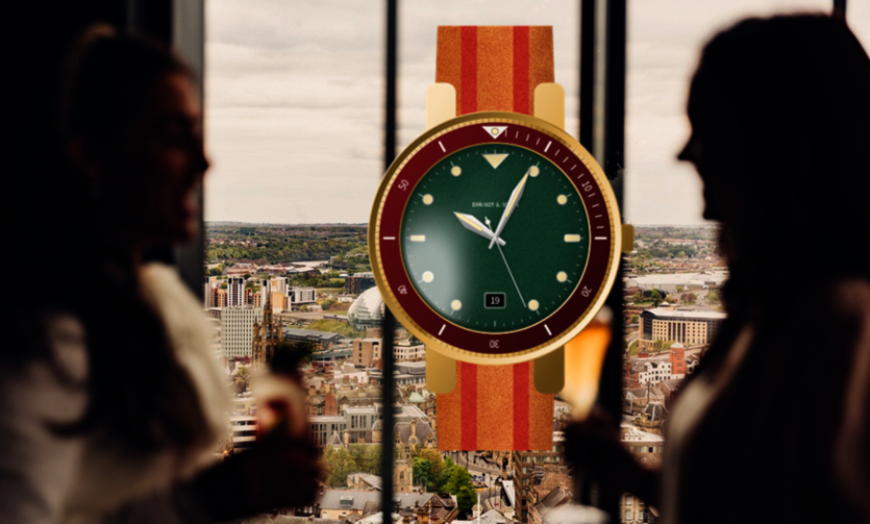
10:04:26
